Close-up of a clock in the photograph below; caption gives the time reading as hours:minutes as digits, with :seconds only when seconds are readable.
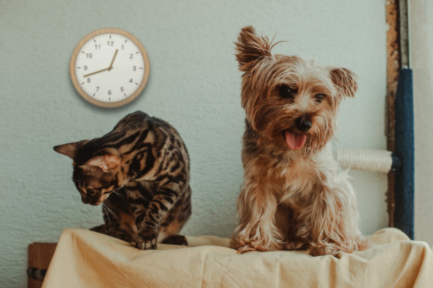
12:42
